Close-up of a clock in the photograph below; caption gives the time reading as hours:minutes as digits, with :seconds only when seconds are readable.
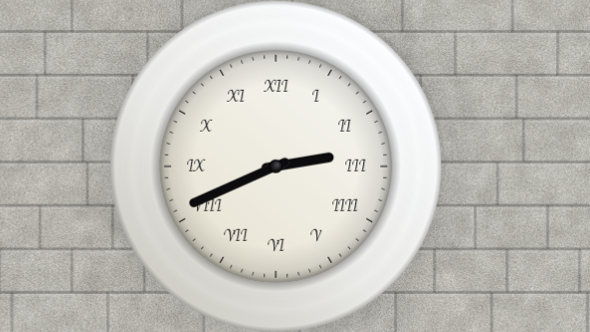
2:41
